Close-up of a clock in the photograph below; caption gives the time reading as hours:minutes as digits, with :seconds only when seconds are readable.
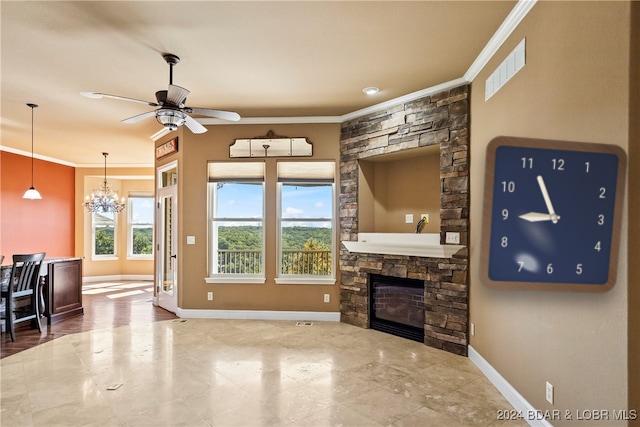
8:56
